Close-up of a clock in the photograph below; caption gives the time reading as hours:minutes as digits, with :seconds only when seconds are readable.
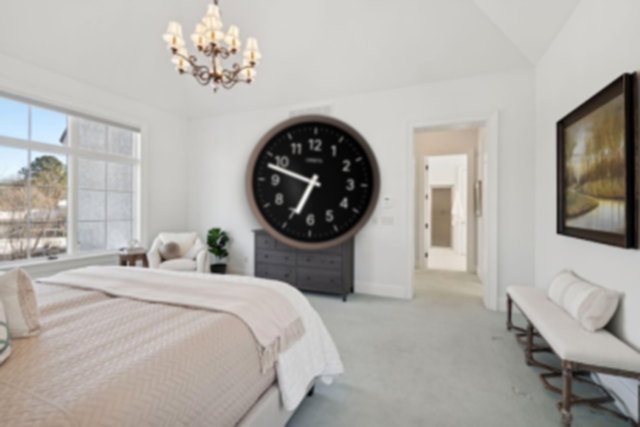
6:48
